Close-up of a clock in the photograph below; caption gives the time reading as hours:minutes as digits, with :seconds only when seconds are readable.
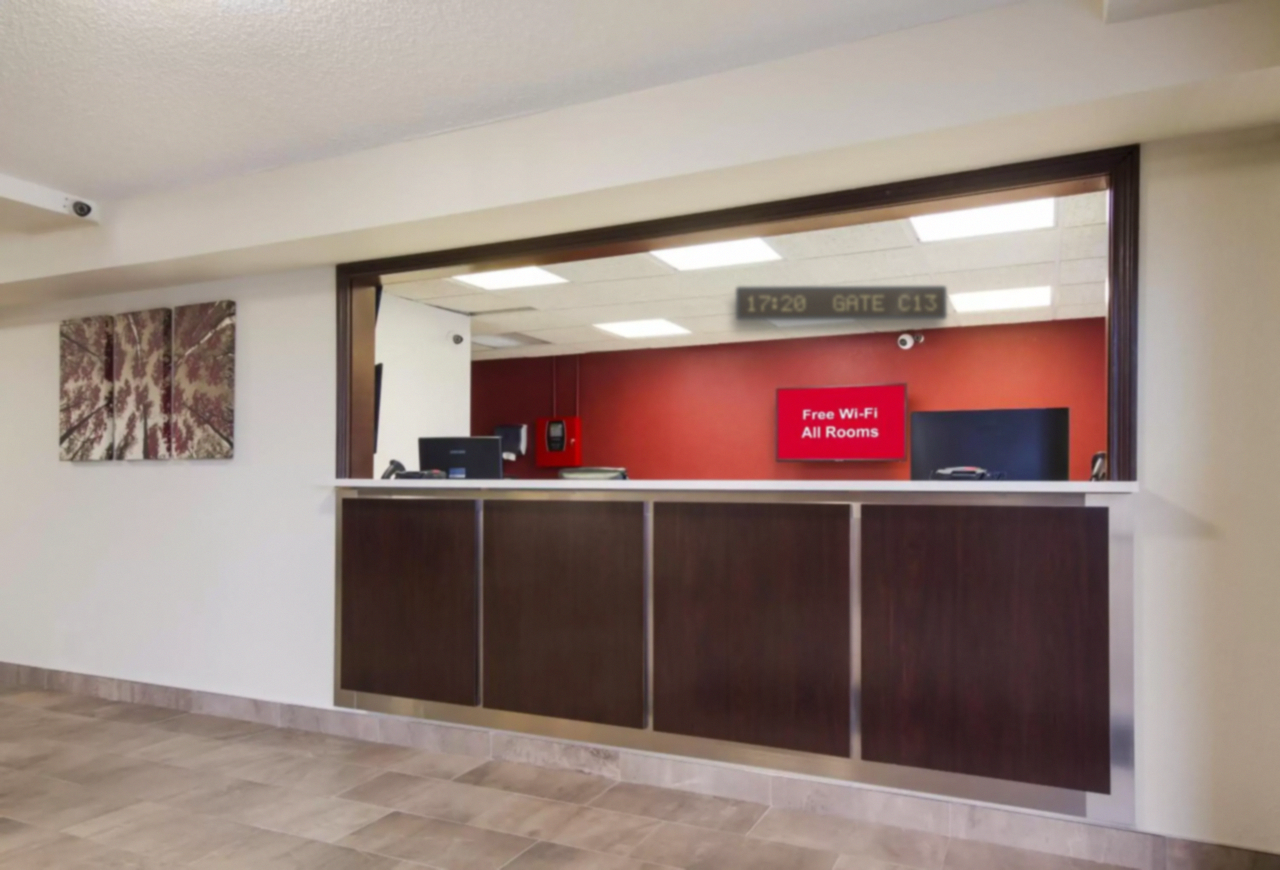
17:20
